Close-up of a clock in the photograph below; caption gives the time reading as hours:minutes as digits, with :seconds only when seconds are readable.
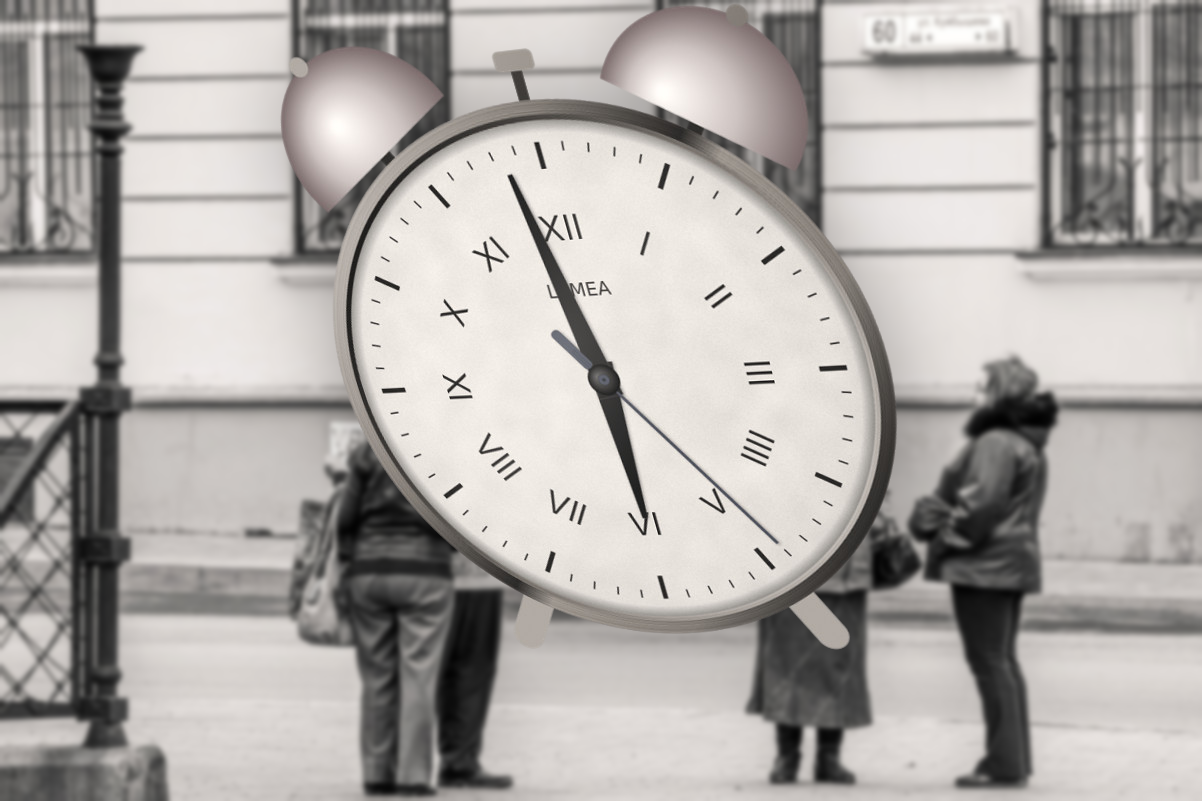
5:58:24
